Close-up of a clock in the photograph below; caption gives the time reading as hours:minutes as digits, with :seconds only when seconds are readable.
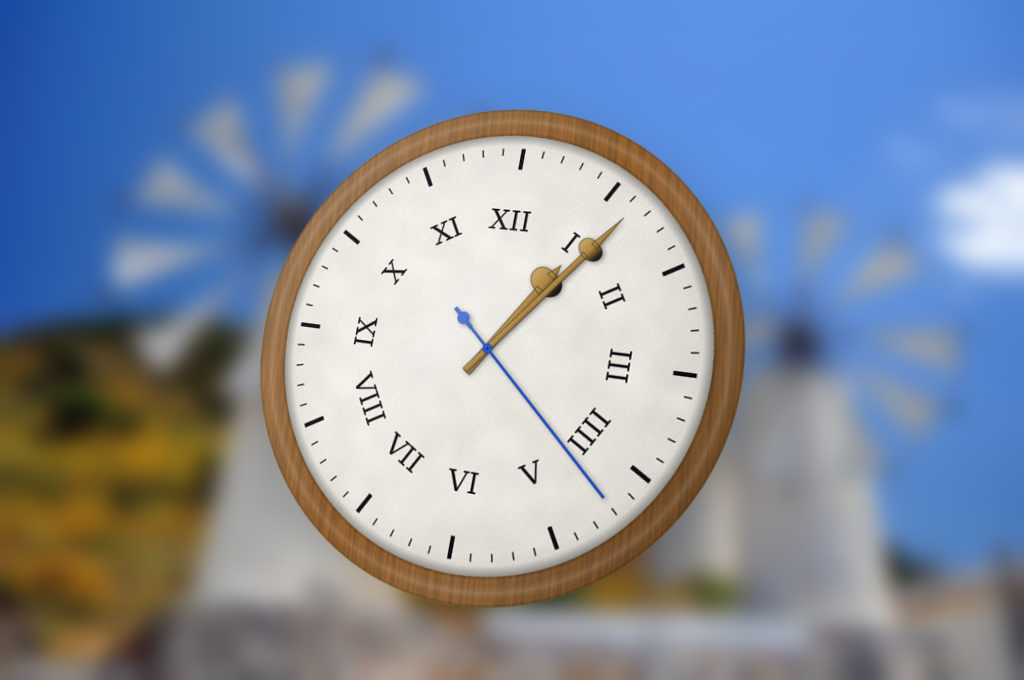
1:06:22
